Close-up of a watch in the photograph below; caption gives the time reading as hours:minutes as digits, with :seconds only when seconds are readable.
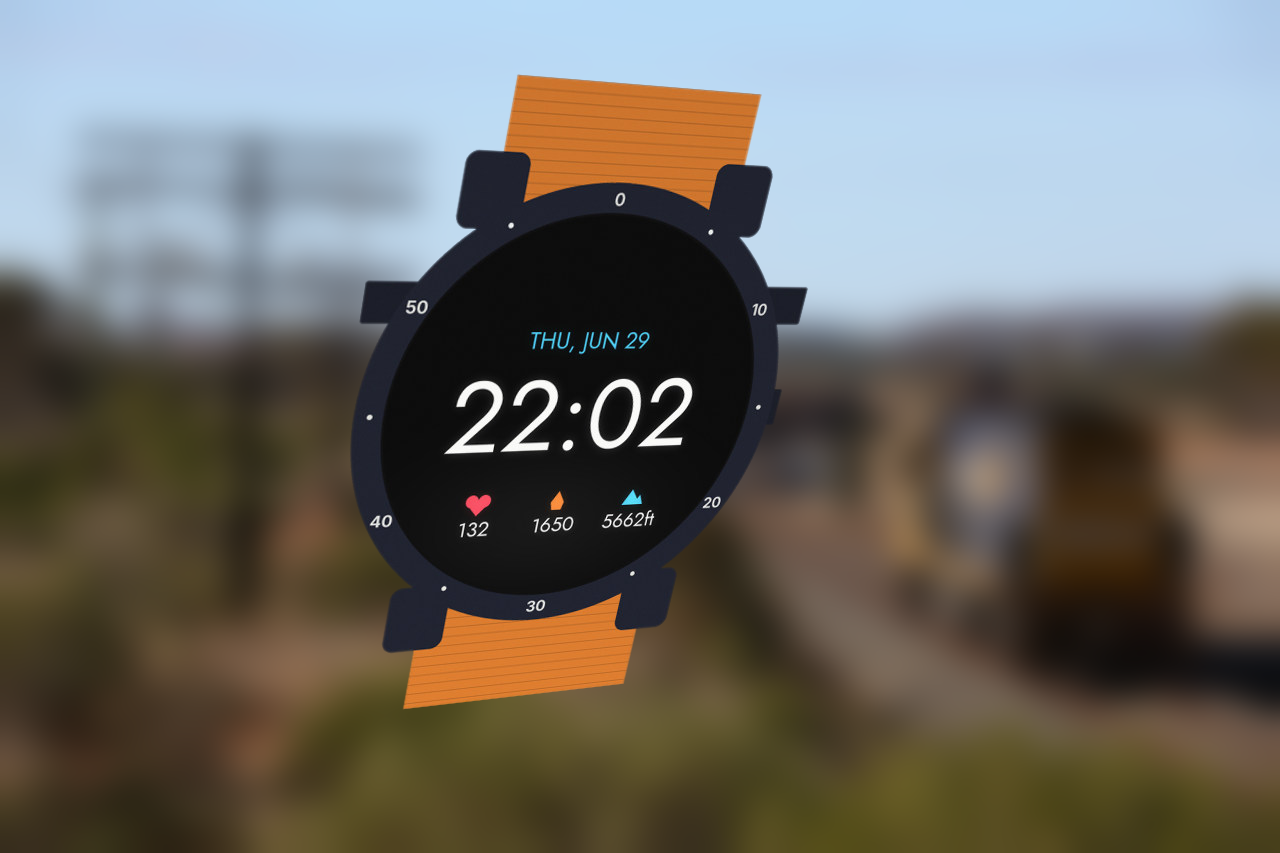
22:02
